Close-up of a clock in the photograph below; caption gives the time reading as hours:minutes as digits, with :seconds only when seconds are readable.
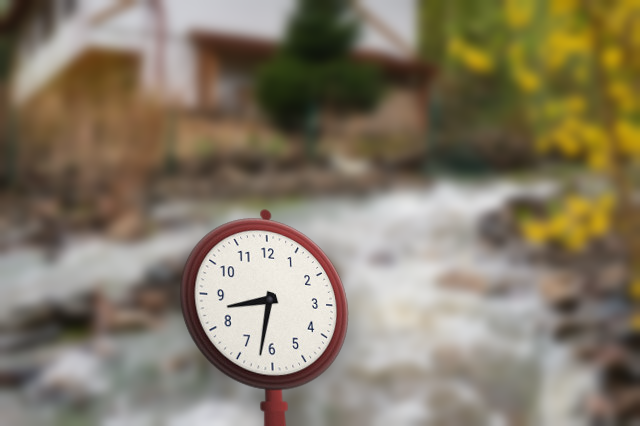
8:32
